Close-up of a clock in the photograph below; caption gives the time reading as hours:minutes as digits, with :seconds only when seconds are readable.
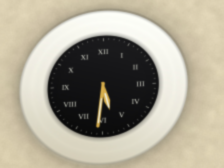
5:31
